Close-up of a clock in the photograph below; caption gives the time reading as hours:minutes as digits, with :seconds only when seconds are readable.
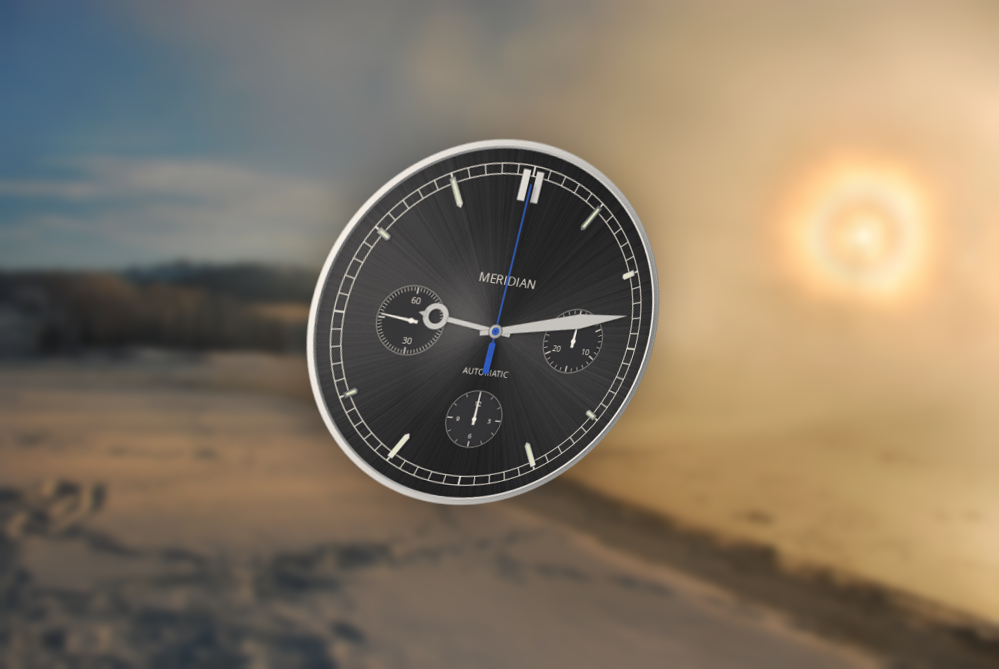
9:12:46
